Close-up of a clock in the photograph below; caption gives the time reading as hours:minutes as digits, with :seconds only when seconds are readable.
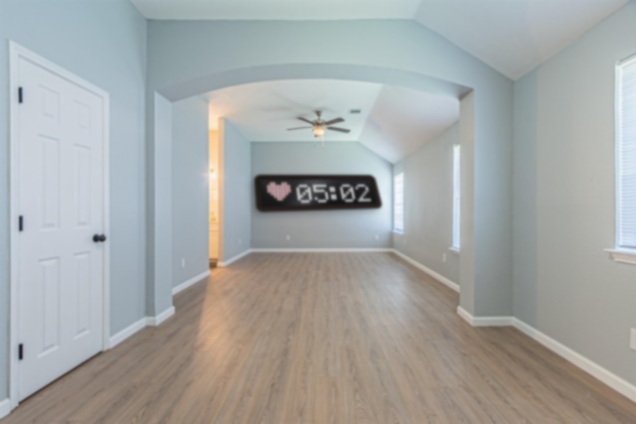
5:02
